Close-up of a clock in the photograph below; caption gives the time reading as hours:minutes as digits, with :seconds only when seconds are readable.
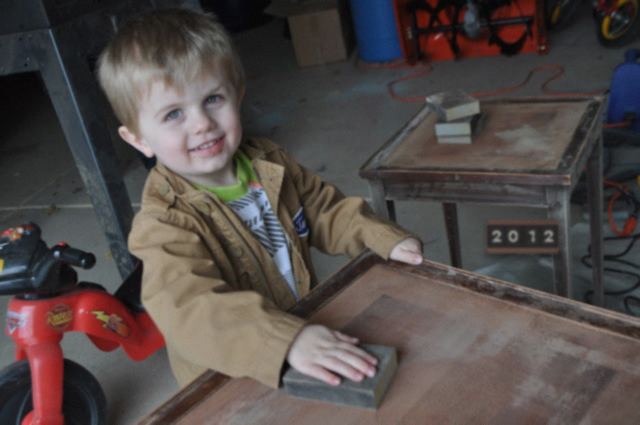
20:12
